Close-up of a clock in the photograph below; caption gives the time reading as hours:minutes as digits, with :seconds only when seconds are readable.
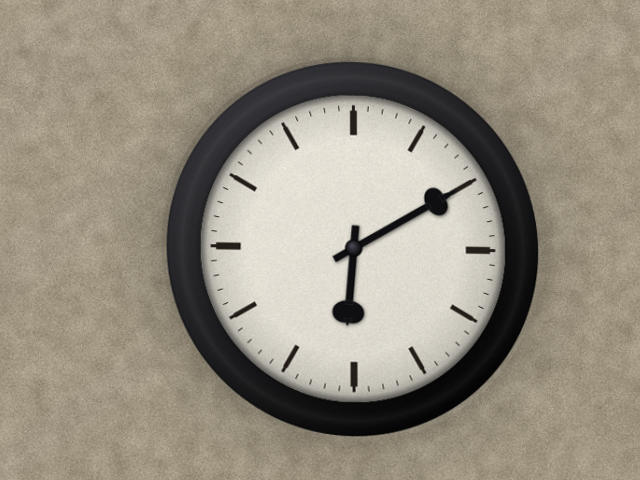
6:10
